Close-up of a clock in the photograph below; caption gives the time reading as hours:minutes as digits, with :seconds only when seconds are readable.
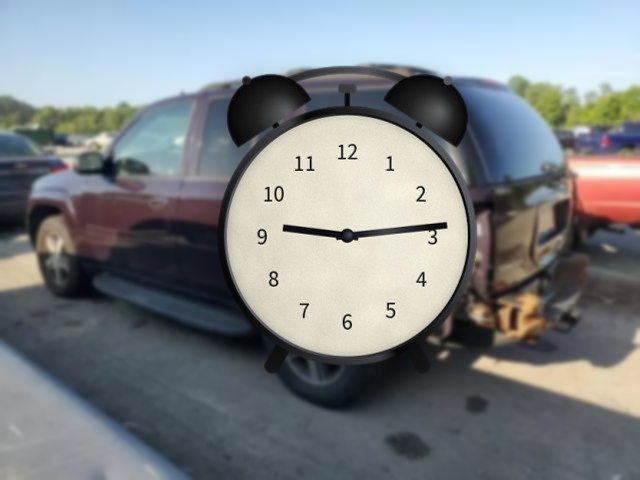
9:14
